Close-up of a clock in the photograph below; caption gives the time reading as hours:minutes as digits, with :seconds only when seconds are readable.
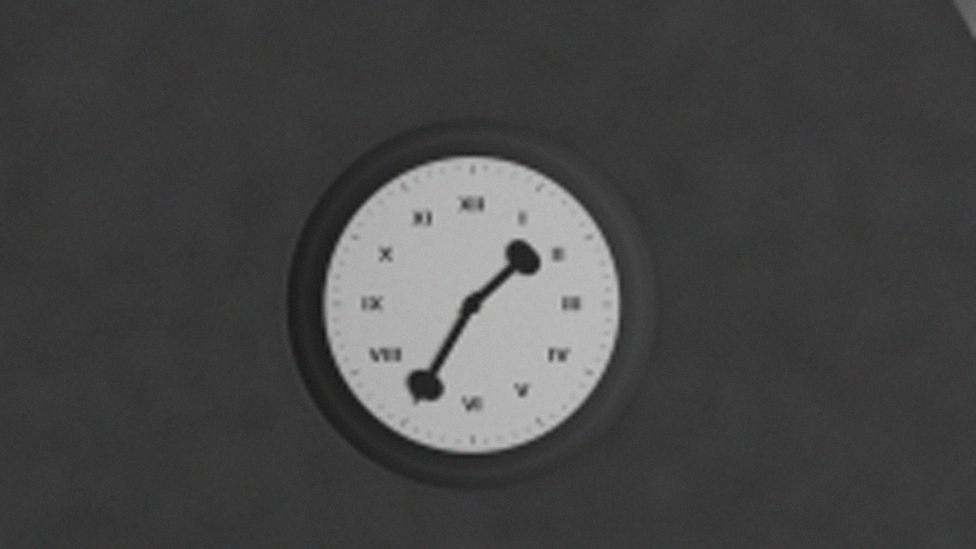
1:35
